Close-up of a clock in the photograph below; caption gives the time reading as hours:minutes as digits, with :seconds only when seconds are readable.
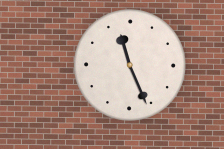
11:26
